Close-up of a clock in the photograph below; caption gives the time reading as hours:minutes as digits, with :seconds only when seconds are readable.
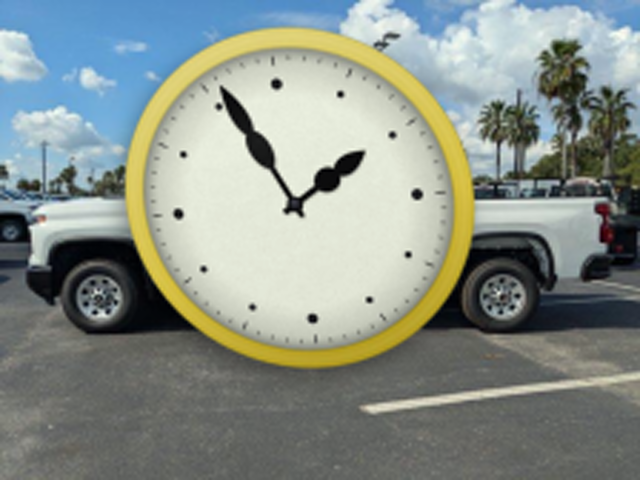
1:56
